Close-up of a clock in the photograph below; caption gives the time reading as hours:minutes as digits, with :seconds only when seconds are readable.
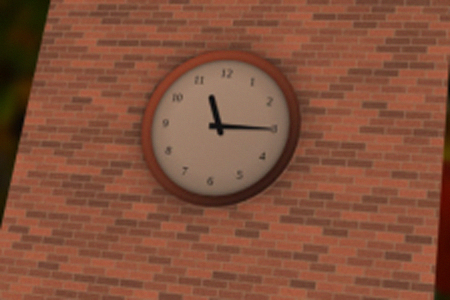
11:15
